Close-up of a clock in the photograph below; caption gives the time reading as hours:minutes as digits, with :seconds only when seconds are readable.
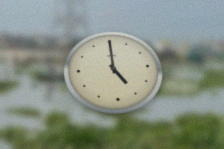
5:00
